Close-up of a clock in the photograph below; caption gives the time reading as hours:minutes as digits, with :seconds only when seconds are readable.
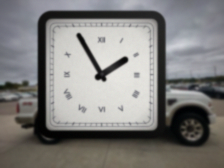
1:55
